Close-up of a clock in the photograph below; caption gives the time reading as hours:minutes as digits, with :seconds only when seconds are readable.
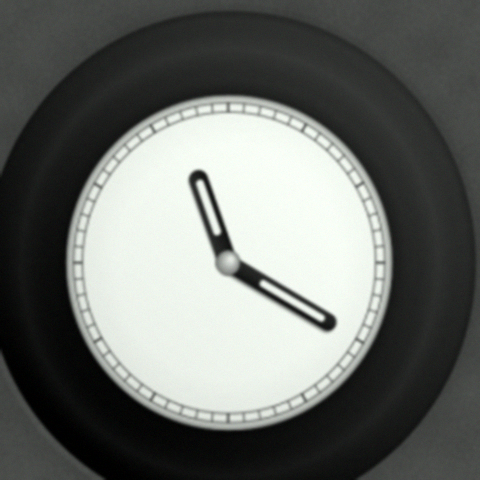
11:20
